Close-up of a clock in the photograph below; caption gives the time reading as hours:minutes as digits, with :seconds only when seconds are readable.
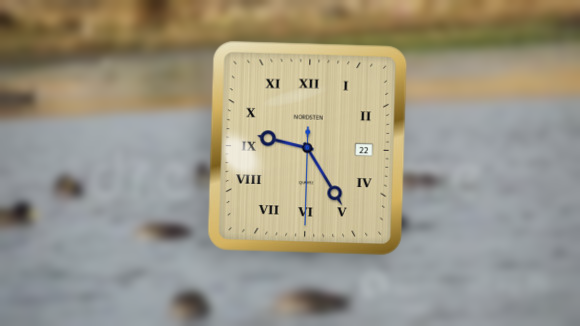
9:24:30
